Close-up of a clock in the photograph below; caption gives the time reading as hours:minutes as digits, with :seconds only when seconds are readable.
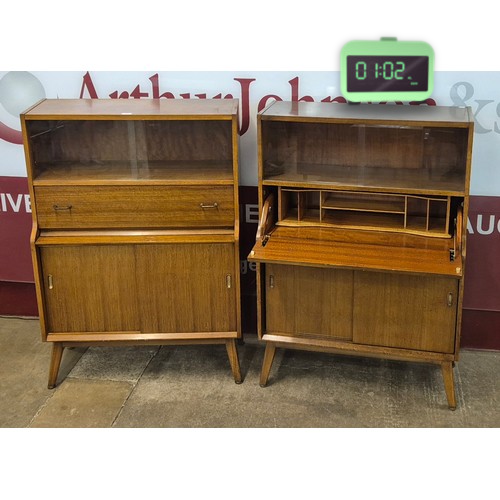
1:02
